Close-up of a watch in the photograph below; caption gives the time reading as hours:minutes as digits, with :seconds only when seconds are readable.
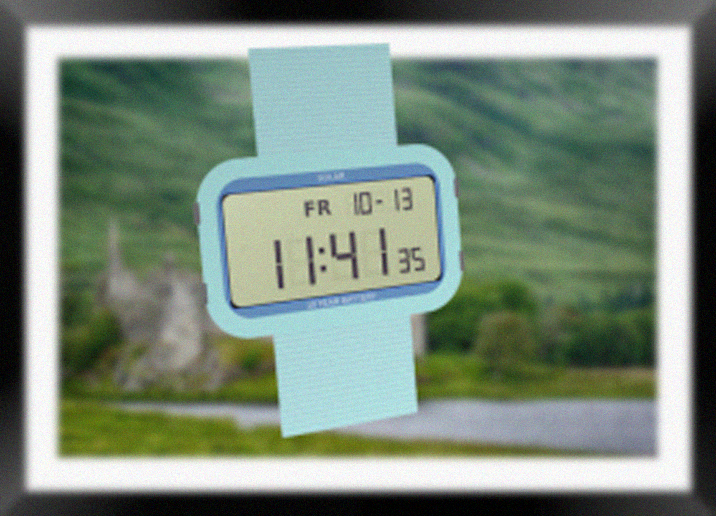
11:41:35
